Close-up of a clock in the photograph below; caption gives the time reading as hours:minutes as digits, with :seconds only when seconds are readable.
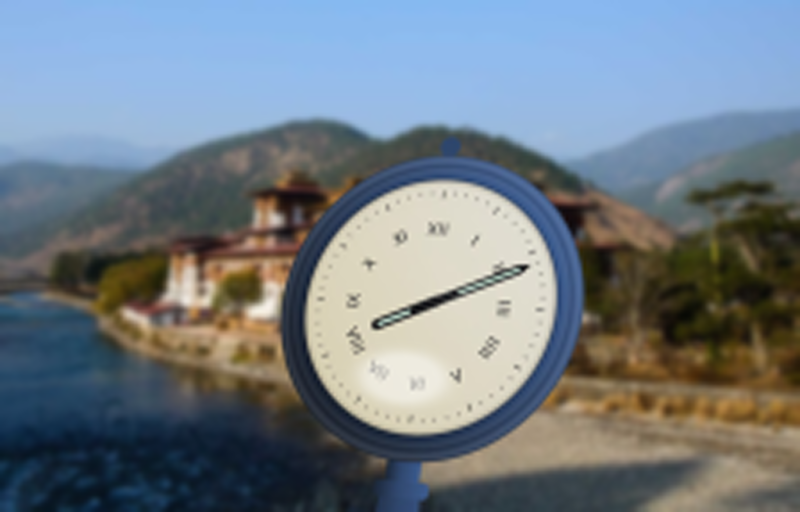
8:11
